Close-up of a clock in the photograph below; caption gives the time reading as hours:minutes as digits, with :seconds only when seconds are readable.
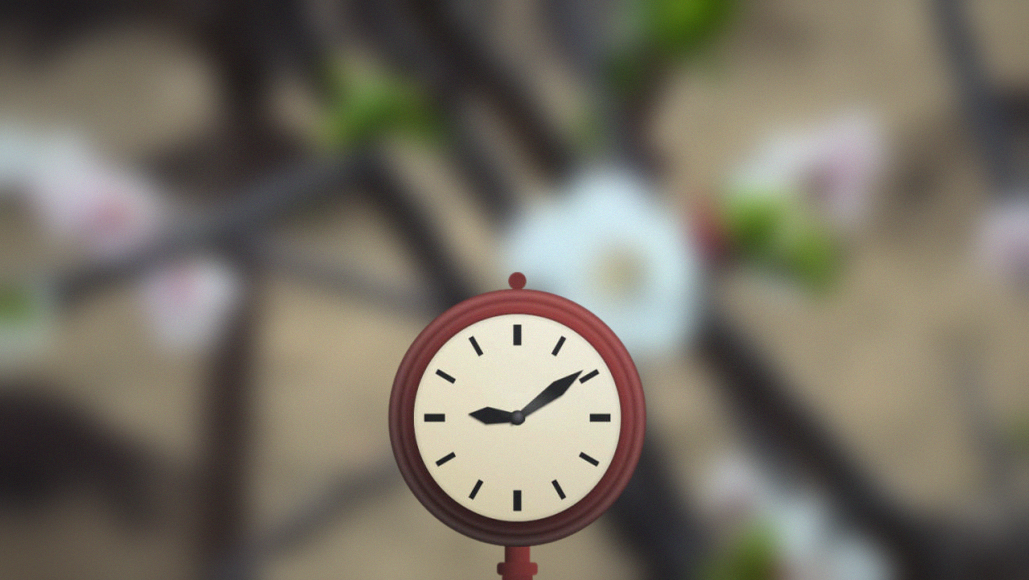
9:09
